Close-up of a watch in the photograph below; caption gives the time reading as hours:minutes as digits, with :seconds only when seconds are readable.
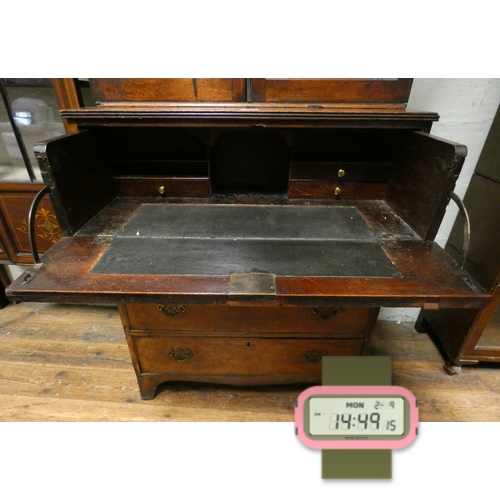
14:49:15
